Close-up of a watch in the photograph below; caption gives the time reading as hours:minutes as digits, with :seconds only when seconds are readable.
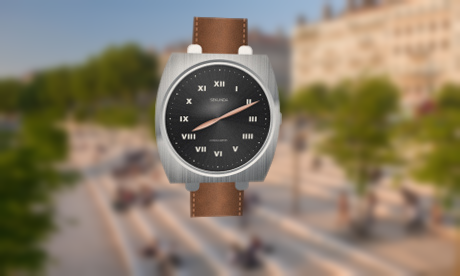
8:11
